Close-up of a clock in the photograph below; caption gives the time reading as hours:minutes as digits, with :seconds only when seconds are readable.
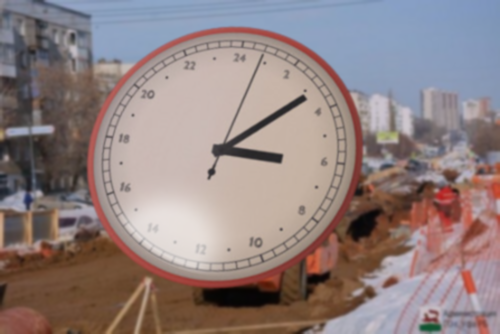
6:08:02
